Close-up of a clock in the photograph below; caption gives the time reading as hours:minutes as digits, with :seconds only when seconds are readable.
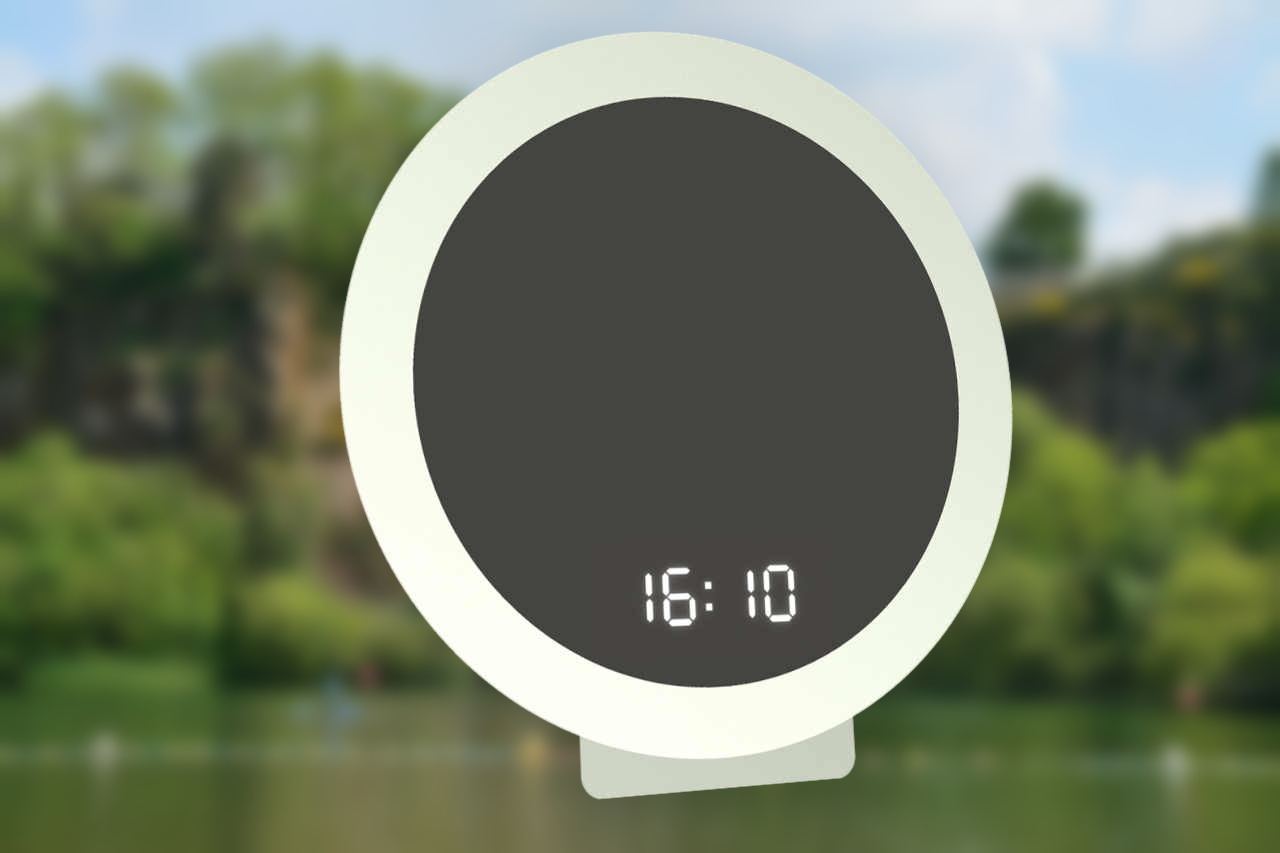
16:10
